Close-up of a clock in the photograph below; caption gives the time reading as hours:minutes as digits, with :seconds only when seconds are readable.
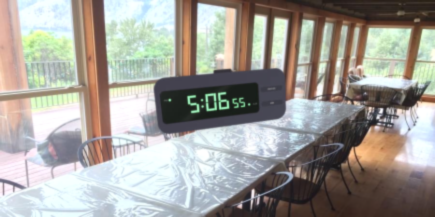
5:06:55
